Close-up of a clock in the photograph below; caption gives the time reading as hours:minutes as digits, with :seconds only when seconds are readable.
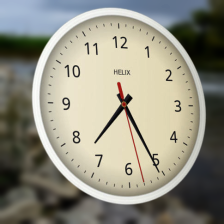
7:25:28
